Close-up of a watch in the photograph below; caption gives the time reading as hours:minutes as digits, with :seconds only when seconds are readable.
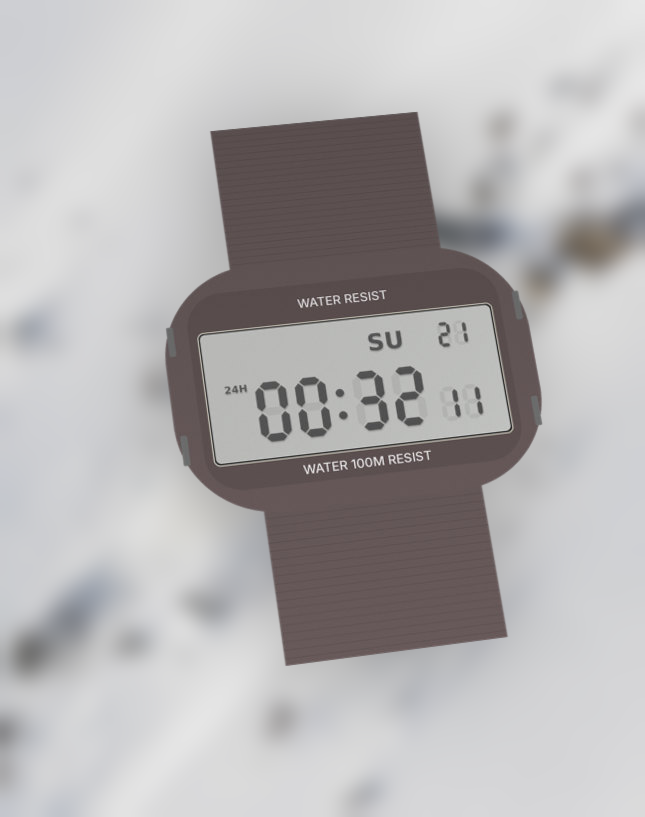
0:32:11
